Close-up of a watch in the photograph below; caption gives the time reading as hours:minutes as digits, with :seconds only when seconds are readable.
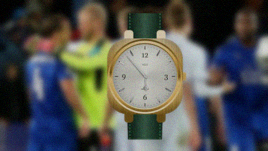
5:53
